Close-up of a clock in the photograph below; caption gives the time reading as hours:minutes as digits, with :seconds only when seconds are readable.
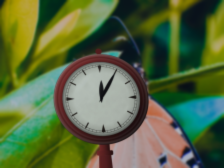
12:05
